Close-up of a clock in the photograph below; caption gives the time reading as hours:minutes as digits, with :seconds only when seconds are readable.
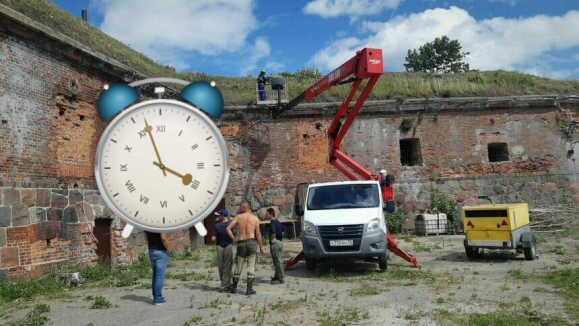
3:57
